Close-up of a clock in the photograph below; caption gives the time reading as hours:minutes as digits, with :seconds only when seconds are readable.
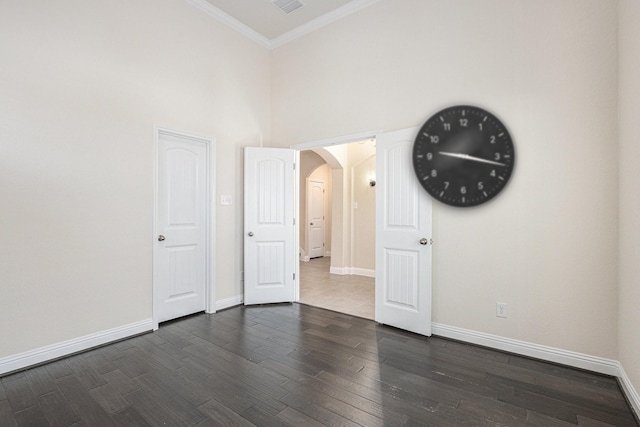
9:17
